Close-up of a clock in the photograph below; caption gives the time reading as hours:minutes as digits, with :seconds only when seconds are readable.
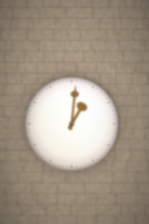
1:01
